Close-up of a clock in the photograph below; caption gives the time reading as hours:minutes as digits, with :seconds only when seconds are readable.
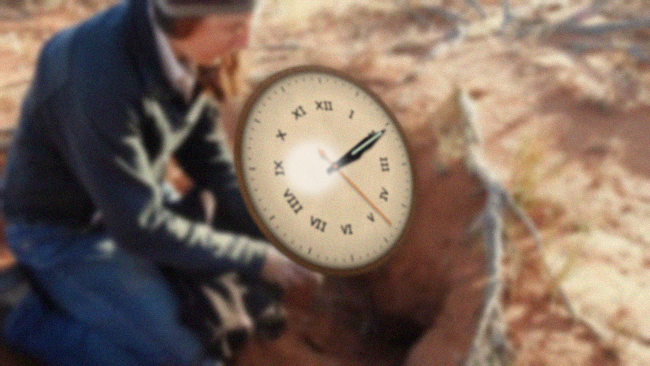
2:10:23
